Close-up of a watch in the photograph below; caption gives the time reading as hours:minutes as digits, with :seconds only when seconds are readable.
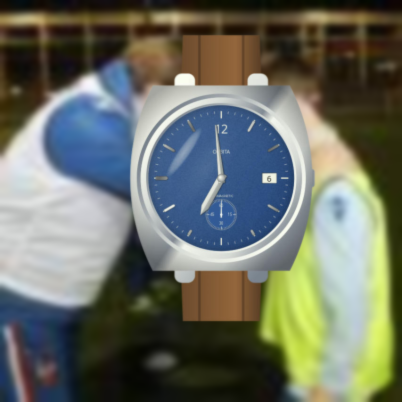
6:59
